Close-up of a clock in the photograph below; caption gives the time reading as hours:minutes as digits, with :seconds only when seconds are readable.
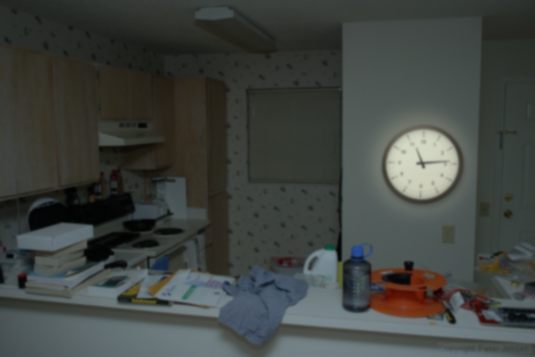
11:14
